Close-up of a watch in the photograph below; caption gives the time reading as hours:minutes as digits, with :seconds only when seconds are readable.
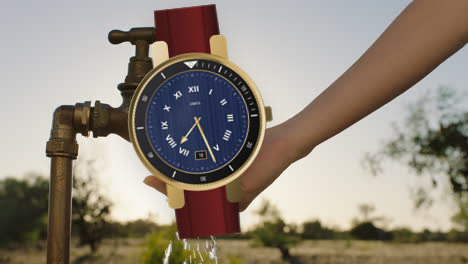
7:27
